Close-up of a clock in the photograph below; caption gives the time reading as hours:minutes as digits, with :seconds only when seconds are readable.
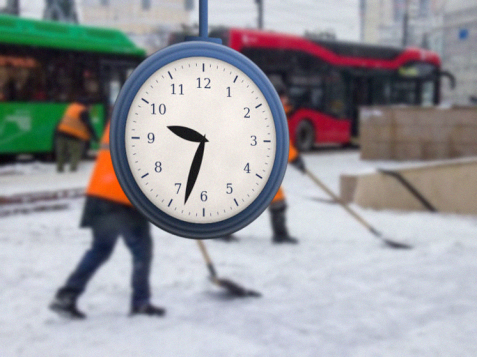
9:33
